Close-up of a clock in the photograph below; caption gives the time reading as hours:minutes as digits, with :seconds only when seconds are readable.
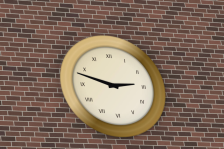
2:48
